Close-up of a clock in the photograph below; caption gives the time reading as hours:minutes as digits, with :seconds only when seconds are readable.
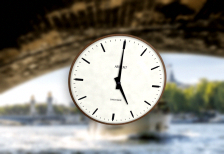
5:00
